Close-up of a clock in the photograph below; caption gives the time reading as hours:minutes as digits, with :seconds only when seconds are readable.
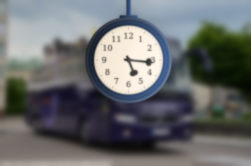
5:16
